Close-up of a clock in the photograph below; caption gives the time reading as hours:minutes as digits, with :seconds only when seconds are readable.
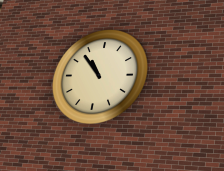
10:53
